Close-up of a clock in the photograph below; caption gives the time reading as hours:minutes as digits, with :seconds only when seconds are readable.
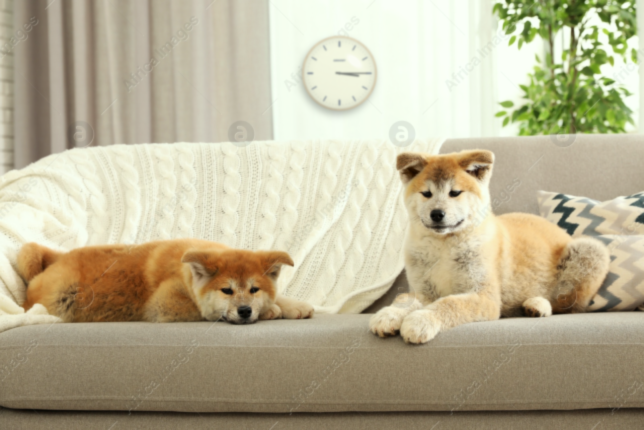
3:15
